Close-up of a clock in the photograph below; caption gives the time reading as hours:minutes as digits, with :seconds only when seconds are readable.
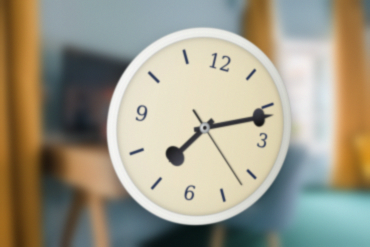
7:11:22
